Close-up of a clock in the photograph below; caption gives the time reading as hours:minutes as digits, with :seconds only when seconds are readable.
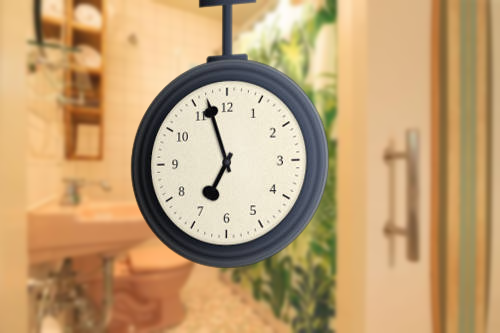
6:57
